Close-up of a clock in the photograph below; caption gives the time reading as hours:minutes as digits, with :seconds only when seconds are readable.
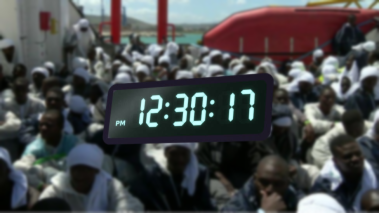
12:30:17
